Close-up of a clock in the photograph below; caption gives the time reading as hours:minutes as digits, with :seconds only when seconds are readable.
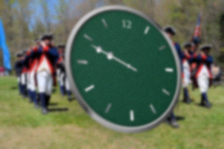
9:49
